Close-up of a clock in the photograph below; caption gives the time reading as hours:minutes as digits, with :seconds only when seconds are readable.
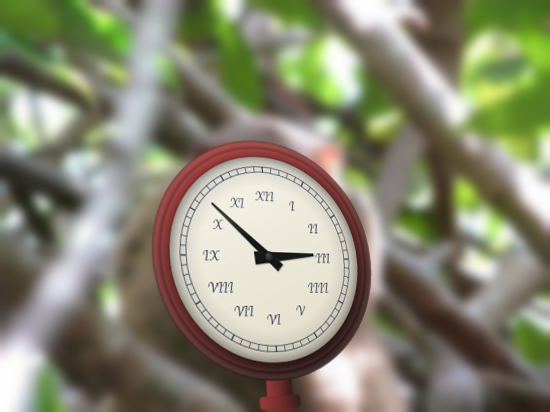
2:52
